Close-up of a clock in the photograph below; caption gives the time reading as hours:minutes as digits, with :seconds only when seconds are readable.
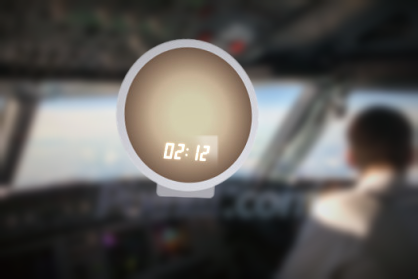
2:12
